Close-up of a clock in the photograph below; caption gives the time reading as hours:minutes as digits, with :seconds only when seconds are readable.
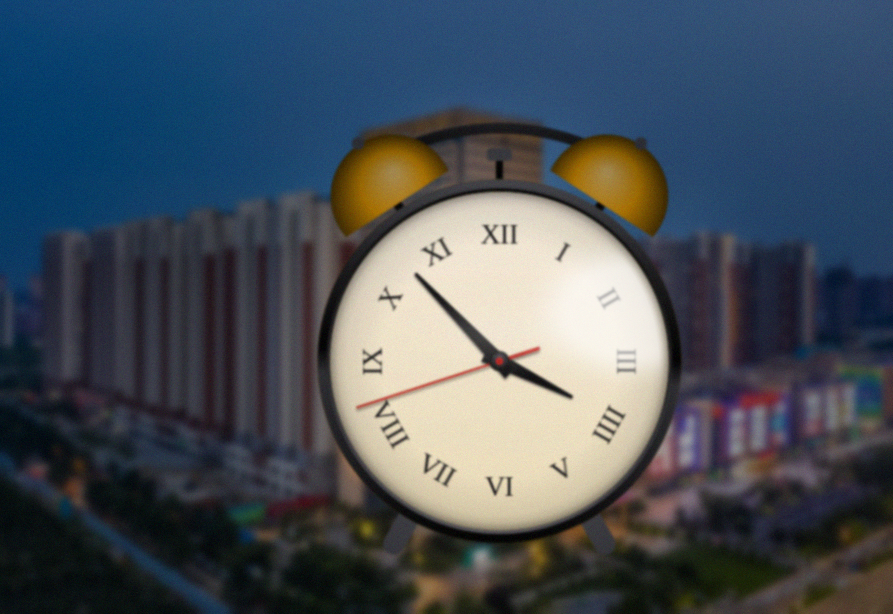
3:52:42
